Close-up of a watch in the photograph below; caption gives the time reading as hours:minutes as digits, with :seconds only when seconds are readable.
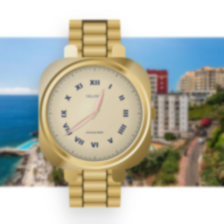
12:39
